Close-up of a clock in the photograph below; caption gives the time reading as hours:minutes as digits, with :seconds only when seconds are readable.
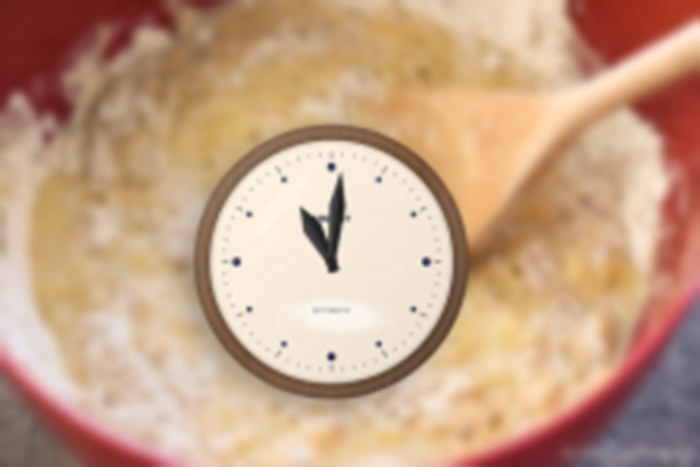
11:01
